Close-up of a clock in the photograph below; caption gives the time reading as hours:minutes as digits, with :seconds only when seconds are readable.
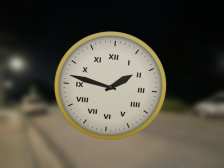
1:47
